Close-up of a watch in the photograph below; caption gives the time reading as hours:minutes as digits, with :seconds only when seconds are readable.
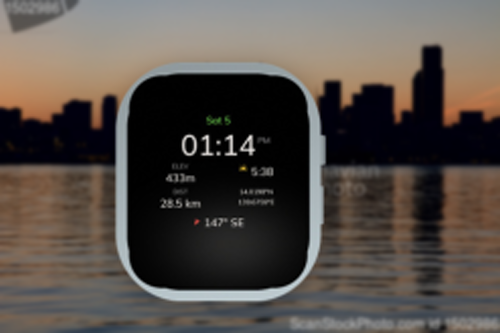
1:14
